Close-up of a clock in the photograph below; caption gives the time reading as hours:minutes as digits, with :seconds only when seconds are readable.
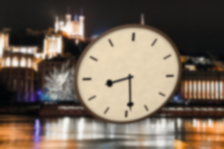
8:29
